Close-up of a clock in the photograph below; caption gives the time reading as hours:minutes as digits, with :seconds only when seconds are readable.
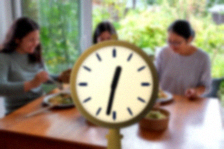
12:32
